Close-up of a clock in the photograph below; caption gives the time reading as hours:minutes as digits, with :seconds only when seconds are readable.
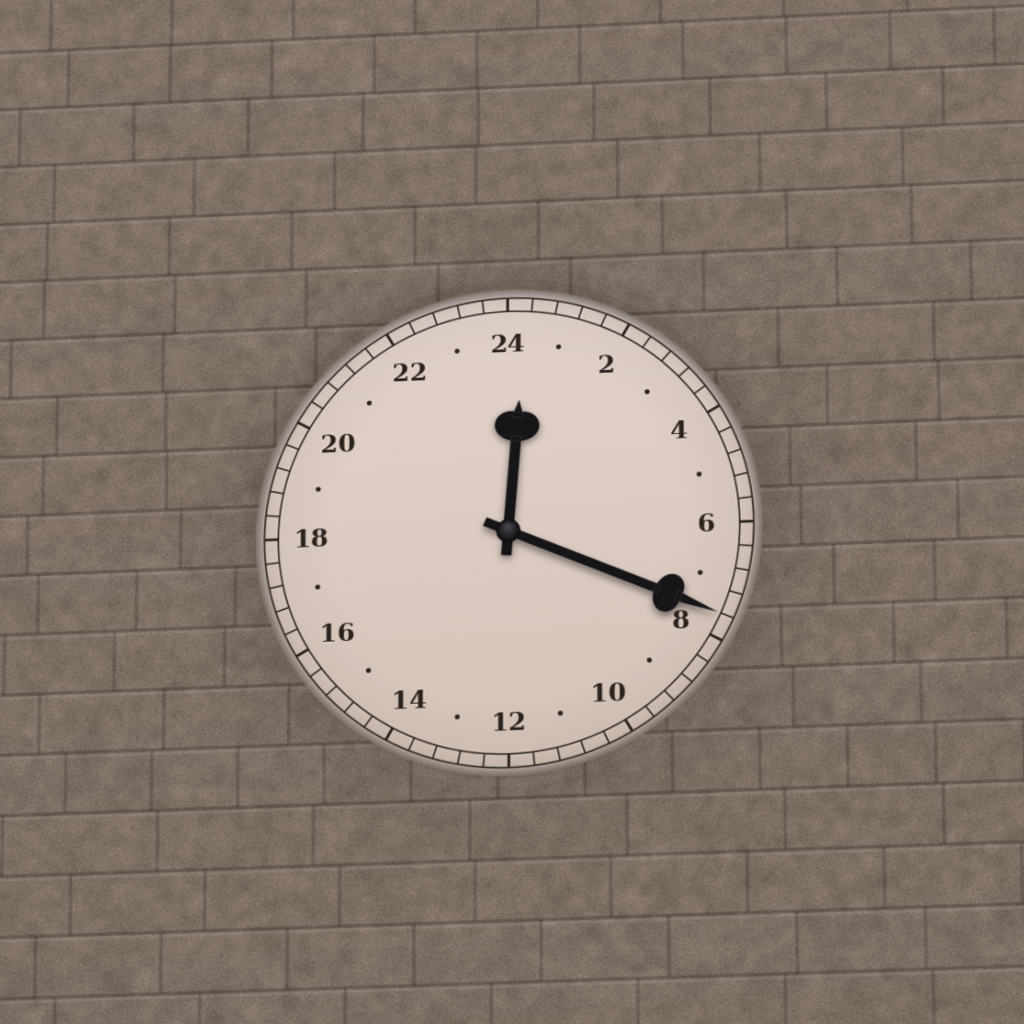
0:19
